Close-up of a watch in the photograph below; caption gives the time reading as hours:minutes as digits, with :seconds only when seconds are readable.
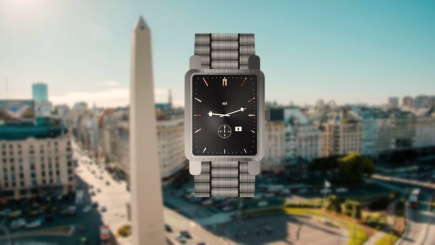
9:12
